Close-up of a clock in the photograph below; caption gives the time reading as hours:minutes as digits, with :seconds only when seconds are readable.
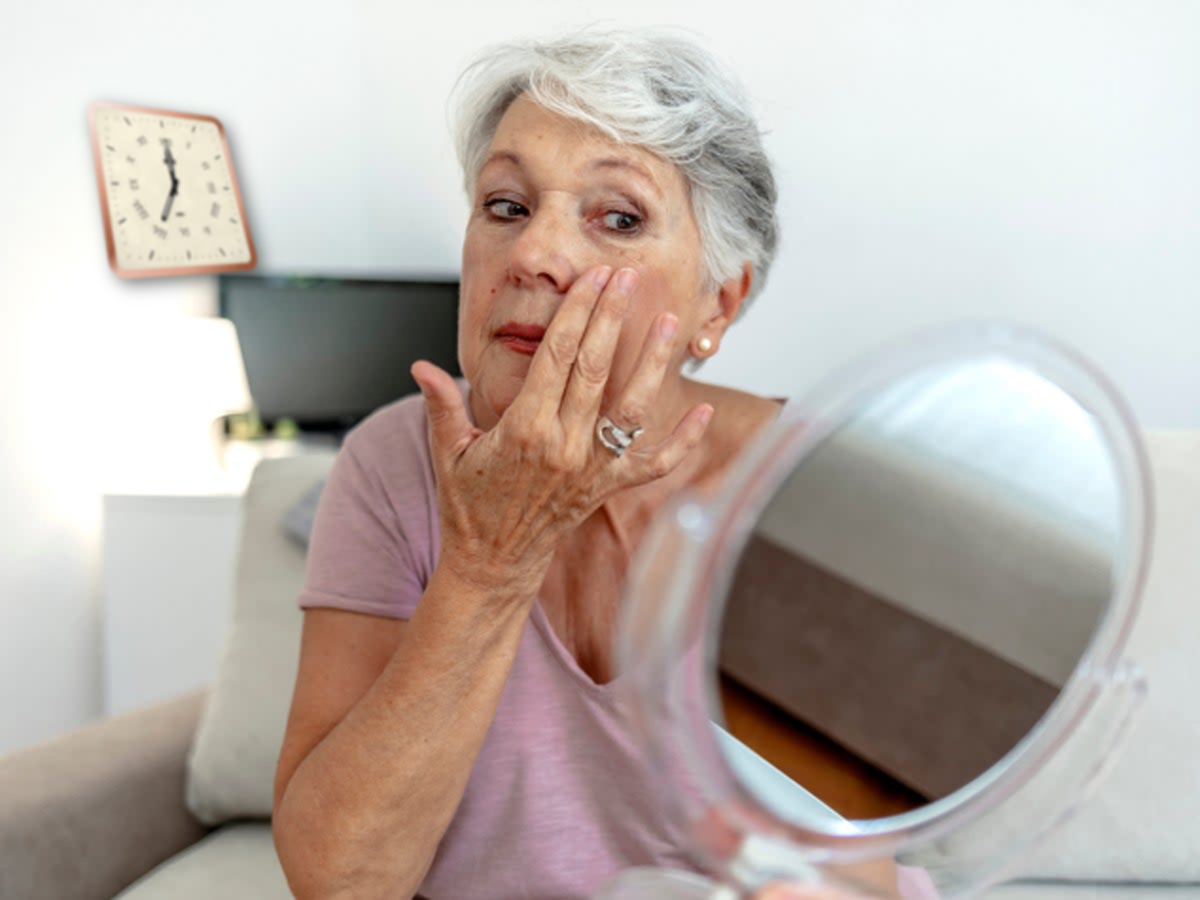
7:00
